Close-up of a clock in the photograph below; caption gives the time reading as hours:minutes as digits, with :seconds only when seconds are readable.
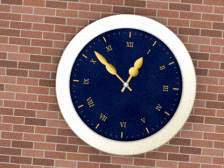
12:52
